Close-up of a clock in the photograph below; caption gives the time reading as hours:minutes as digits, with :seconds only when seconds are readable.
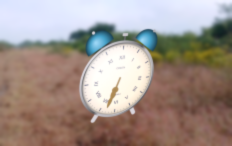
6:33
